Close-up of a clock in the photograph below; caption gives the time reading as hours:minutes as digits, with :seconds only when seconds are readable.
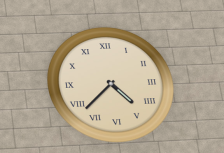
4:38
